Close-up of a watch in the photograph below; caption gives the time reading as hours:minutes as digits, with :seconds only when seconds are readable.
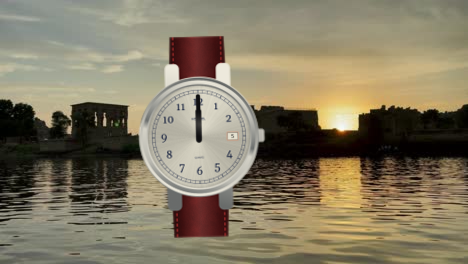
12:00
